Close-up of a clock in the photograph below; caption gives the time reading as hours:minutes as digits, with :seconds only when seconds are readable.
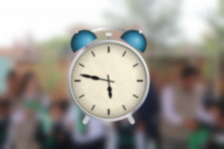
5:47
